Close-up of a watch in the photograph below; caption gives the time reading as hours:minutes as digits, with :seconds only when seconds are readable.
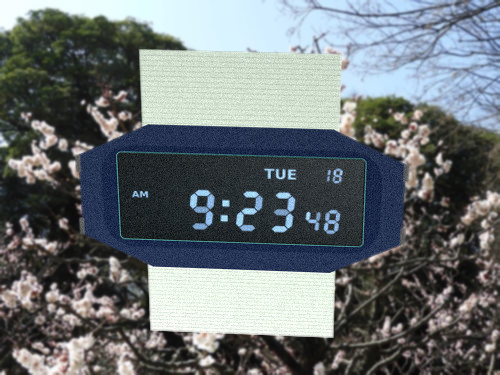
9:23:48
